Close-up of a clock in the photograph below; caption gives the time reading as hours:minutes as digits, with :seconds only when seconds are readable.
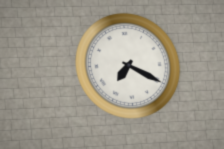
7:20
